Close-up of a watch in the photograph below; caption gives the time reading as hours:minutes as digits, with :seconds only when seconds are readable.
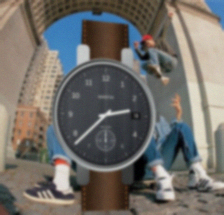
2:38
